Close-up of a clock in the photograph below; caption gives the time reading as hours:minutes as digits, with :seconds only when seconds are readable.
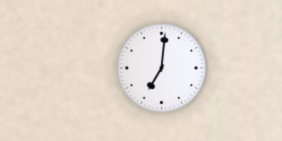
7:01
